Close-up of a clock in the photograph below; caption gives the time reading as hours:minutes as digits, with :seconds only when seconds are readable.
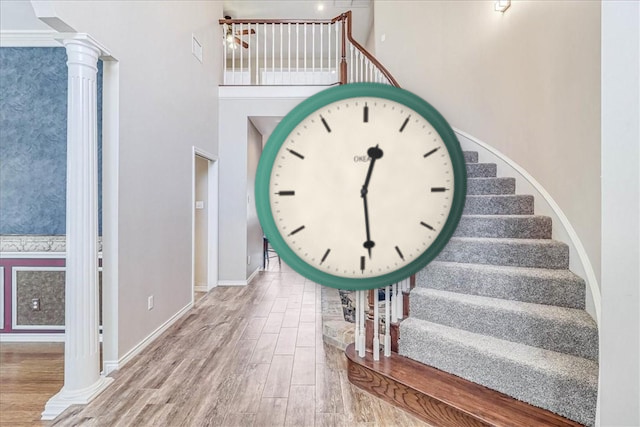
12:29
